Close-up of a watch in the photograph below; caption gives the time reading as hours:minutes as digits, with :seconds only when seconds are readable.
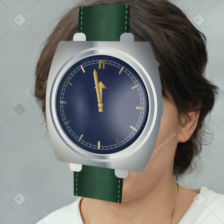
11:58
